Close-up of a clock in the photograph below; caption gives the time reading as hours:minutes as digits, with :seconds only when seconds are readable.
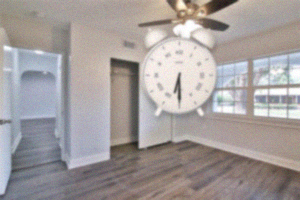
6:30
